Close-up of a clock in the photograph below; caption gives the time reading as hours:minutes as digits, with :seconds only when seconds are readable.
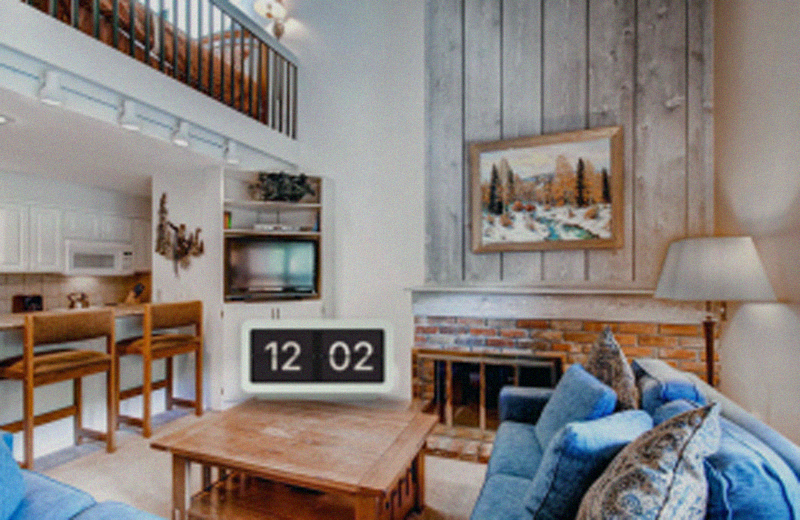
12:02
